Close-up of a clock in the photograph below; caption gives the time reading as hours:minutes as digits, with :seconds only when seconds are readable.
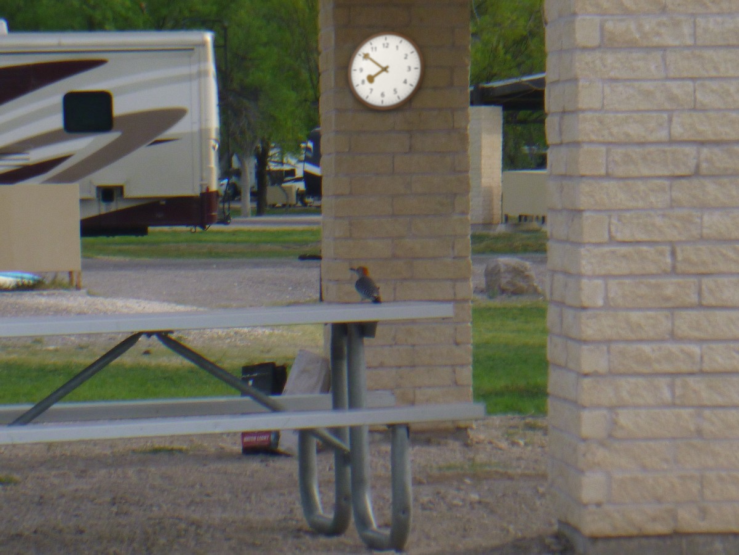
7:51
